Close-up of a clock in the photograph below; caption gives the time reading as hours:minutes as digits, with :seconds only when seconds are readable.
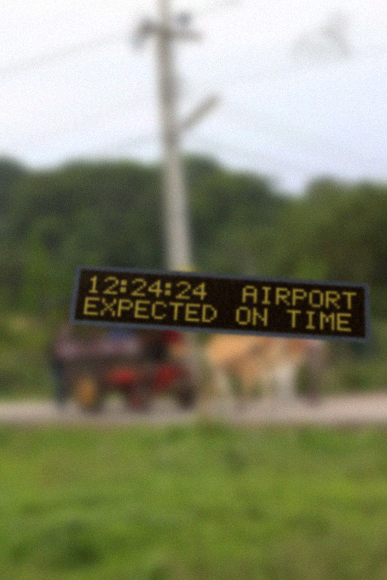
12:24:24
